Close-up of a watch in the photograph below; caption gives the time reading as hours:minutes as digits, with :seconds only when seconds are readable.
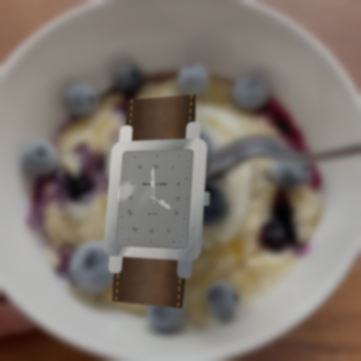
3:59
